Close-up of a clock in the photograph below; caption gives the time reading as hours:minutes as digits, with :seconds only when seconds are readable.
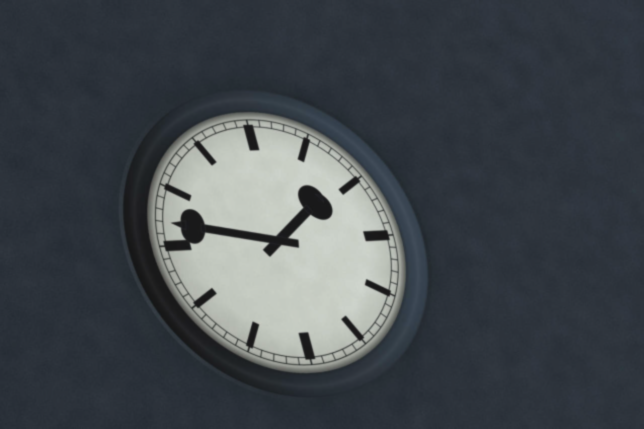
1:47
